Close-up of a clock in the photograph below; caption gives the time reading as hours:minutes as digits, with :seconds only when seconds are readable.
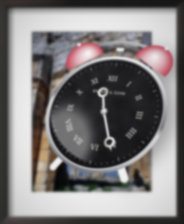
11:26
